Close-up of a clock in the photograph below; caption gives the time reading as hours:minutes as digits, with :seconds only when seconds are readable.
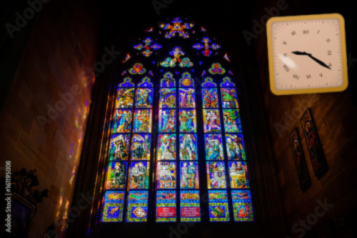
9:21
